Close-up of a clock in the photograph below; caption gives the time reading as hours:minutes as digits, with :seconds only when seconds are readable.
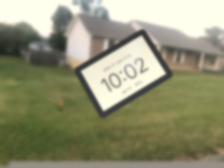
10:02
